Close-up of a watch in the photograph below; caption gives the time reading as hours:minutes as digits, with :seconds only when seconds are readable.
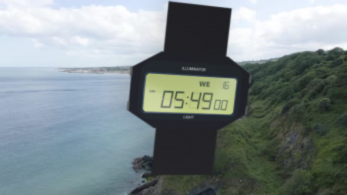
5:49:00
